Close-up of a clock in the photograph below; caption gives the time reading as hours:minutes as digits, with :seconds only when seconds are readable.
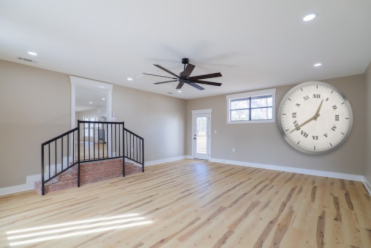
12:39
